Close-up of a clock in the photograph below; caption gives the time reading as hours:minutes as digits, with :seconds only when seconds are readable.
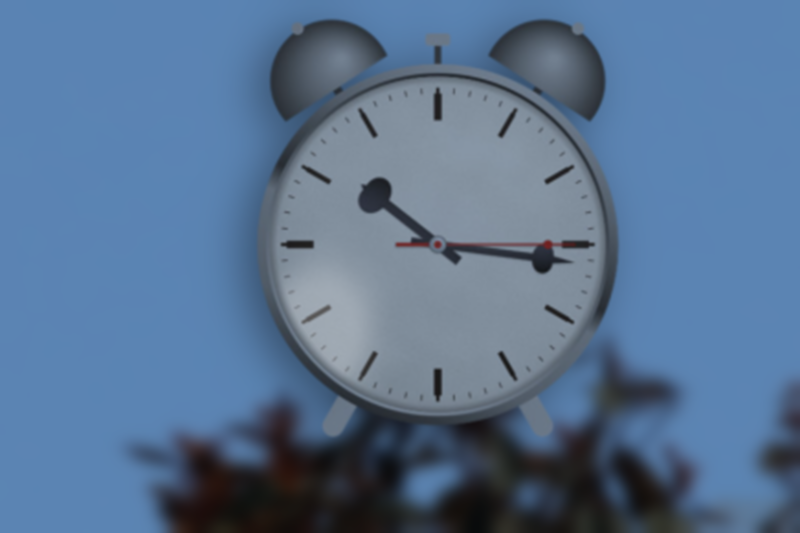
10:16:15
